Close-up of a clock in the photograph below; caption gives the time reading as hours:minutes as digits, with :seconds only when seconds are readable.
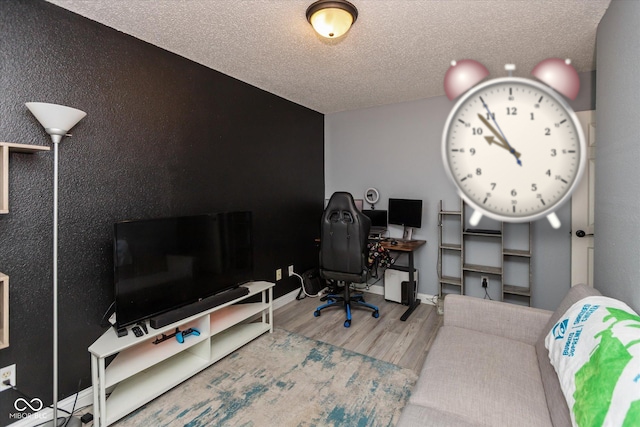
9:52:55
